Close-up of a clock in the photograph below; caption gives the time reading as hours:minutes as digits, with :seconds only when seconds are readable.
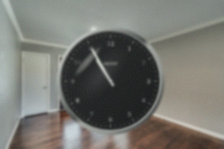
10:55
